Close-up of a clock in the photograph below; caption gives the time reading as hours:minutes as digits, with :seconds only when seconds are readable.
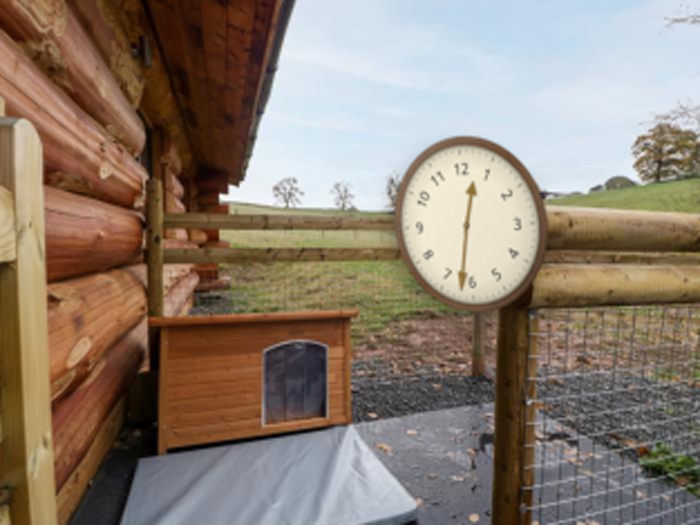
12:32
